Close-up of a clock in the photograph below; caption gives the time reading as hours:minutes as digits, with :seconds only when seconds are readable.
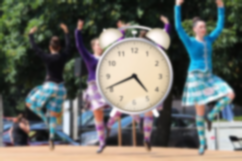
4:41
